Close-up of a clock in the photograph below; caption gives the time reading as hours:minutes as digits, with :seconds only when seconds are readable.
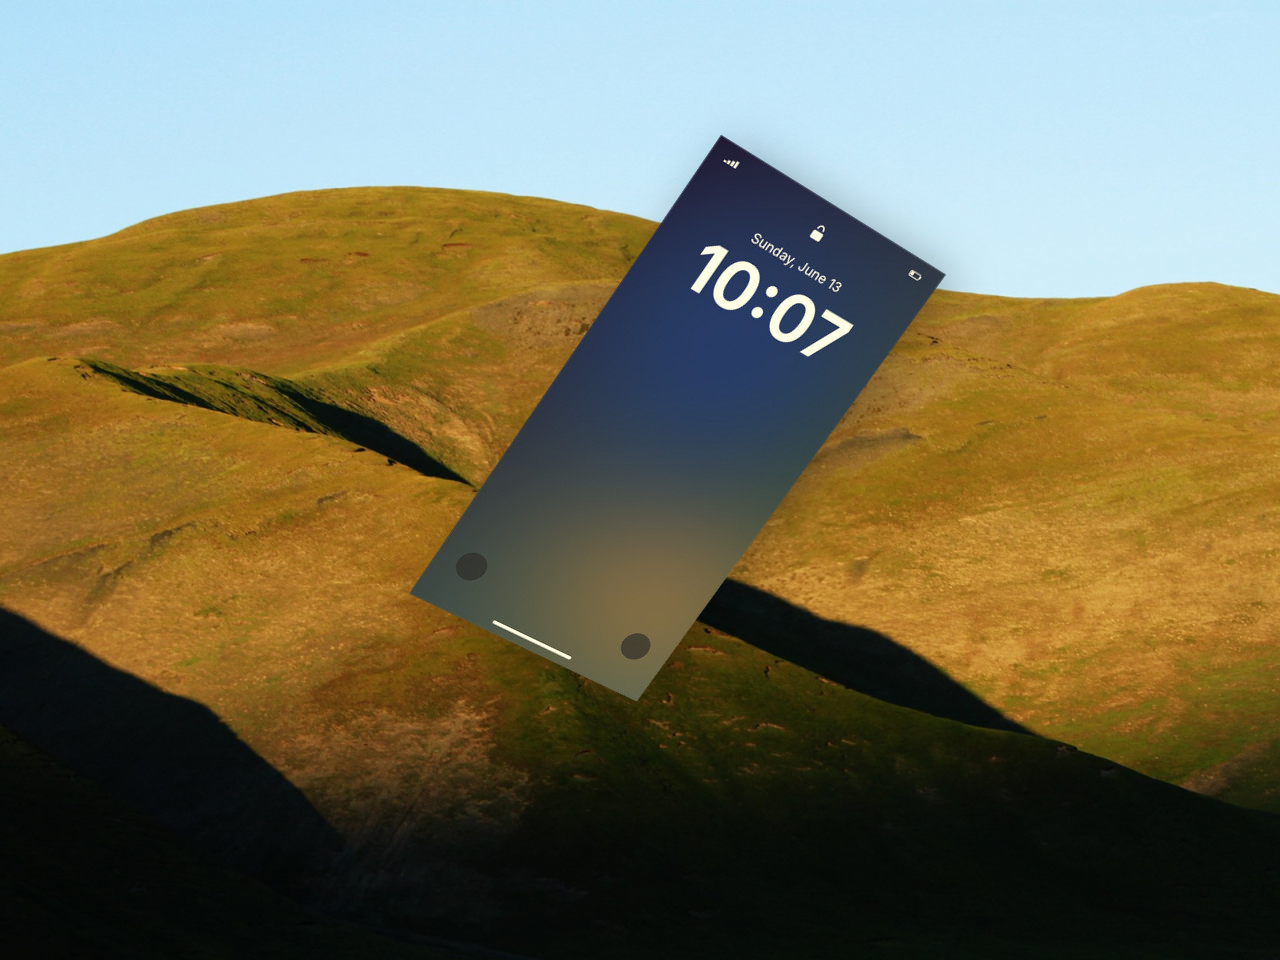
10:07
